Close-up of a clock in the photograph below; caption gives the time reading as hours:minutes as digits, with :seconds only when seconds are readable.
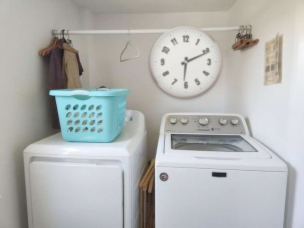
6:11
